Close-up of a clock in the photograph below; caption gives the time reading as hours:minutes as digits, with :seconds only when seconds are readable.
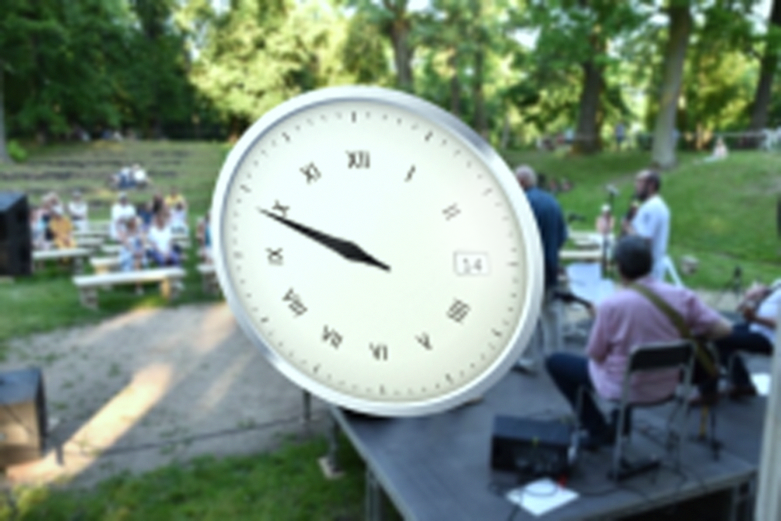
9:49
